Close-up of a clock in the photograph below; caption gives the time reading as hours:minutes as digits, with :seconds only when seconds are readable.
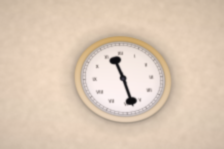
11:28
